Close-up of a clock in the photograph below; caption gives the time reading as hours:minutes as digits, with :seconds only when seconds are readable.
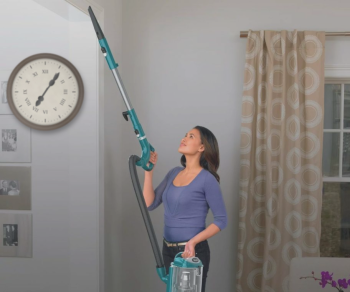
7:06
